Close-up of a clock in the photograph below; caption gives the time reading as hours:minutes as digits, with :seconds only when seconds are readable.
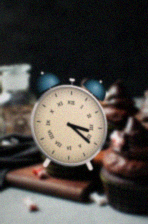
3:21
